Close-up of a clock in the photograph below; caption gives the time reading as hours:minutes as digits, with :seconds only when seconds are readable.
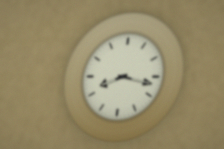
8:17
